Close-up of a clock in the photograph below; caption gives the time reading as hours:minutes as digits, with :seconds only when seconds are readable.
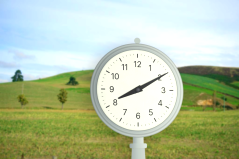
8:10
